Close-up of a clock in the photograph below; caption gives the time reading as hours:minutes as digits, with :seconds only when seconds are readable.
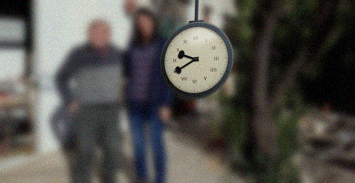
9:40
